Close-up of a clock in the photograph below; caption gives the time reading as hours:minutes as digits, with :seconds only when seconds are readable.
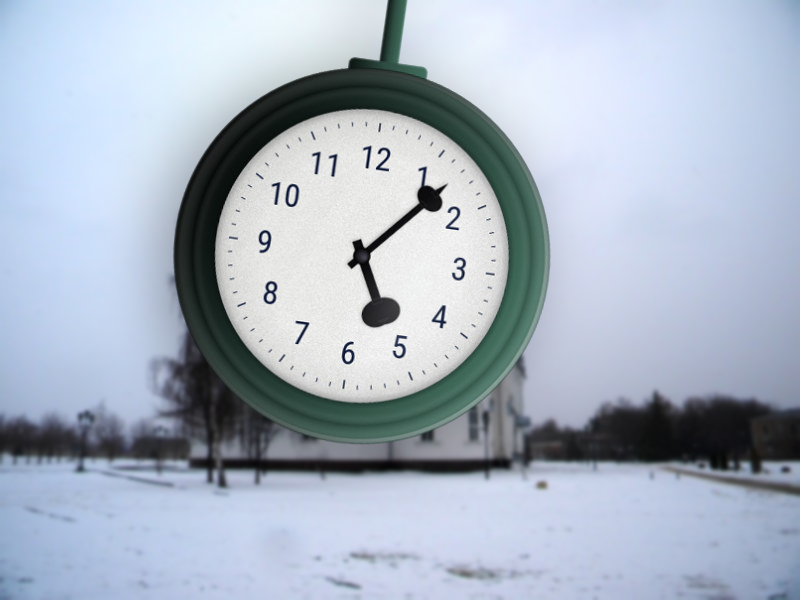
5:07
